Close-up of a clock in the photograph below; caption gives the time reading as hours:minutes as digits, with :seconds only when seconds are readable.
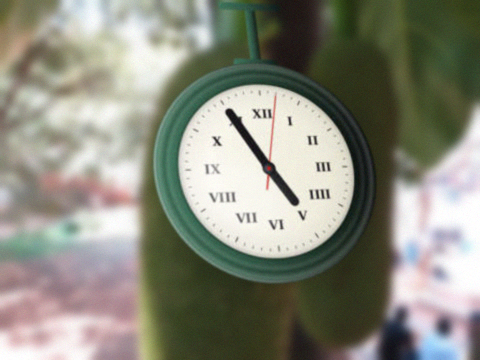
4:55:02
